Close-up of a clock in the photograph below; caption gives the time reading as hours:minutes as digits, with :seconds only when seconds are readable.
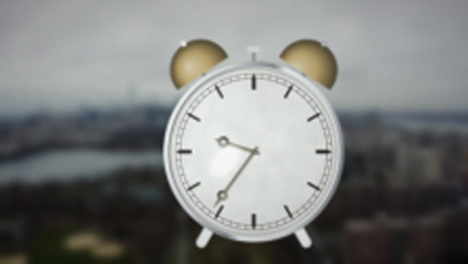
9:36
